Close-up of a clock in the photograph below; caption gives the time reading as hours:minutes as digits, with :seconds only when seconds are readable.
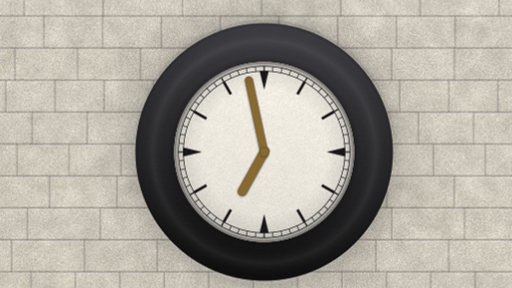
6:58
